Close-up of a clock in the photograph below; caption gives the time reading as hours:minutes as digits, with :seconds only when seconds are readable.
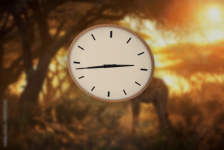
2:43
